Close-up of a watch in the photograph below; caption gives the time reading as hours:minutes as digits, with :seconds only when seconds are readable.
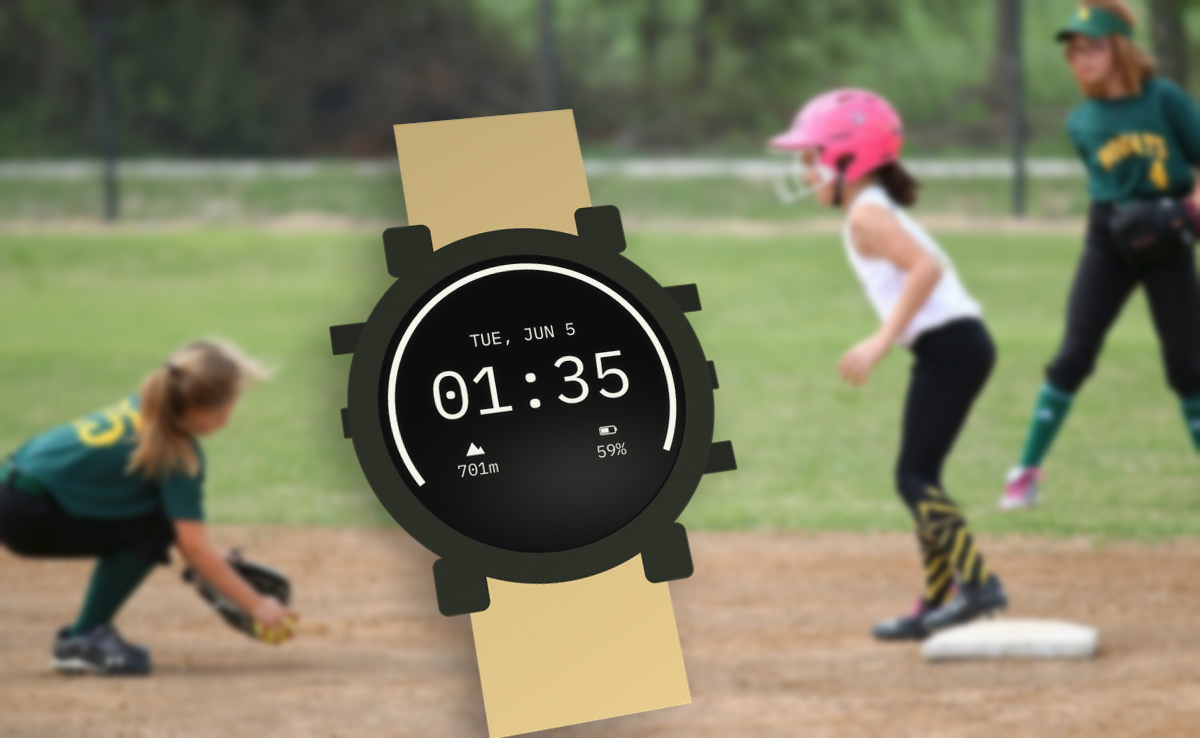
1:35
